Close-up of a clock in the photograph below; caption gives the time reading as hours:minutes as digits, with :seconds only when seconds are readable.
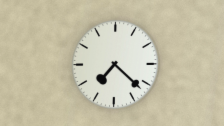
7:22
